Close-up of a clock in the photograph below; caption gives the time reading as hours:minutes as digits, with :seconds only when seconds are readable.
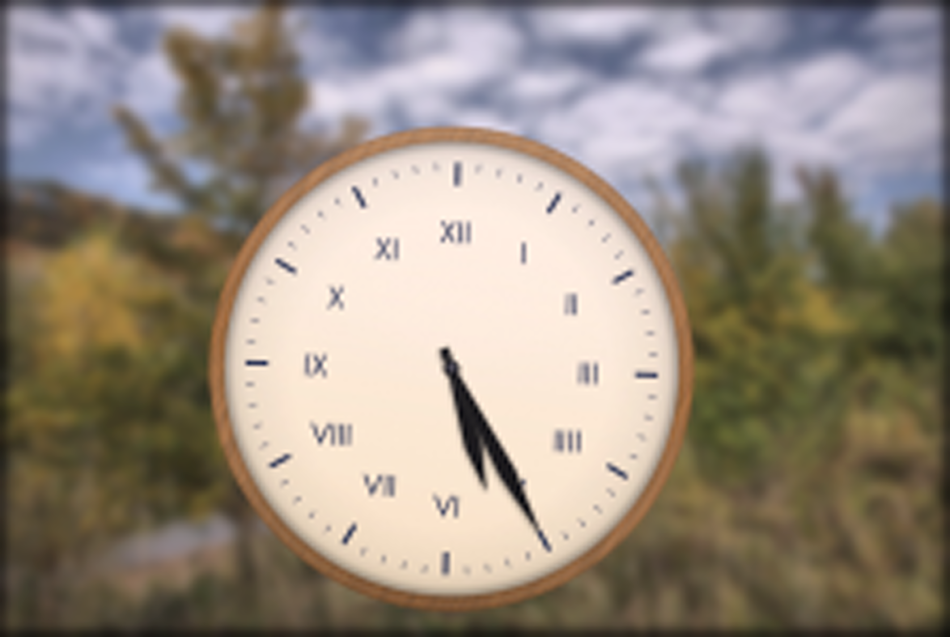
5:25
